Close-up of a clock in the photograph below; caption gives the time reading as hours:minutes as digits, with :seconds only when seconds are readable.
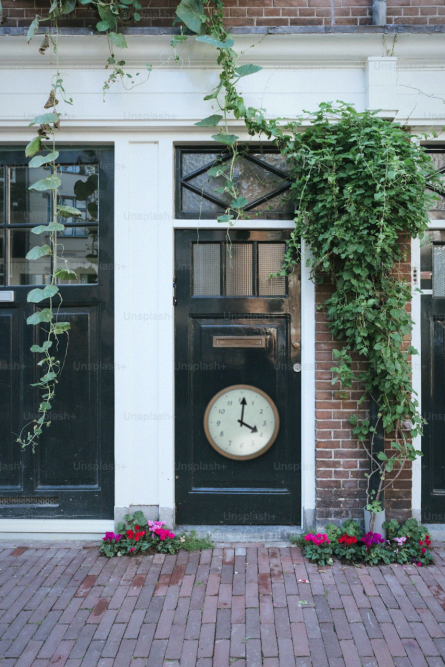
4:01
